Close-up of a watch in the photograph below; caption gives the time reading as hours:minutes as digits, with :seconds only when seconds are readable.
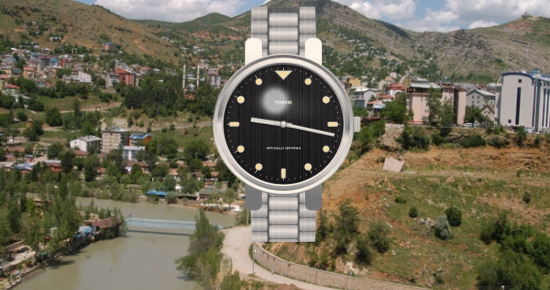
9:17
